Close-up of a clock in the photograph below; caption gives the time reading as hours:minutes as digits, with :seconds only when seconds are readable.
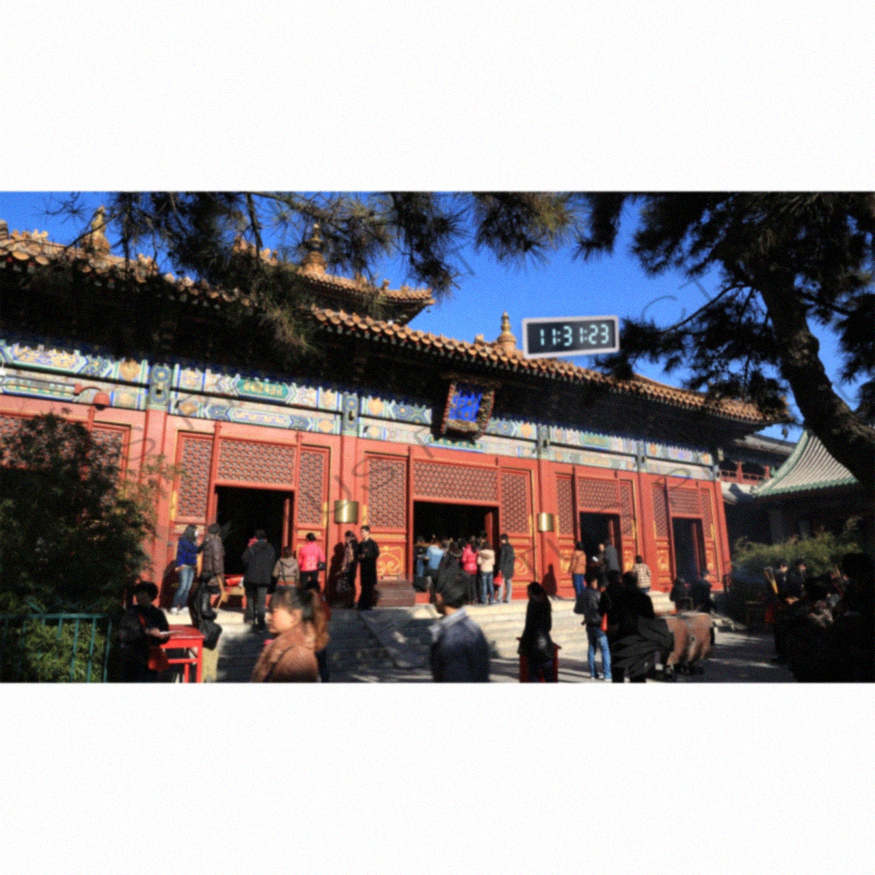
11:31:23
